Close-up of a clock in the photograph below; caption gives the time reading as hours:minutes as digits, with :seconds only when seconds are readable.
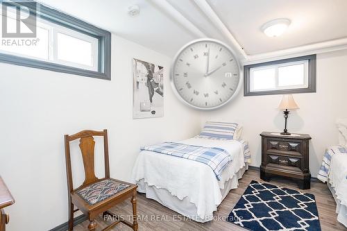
2:01
